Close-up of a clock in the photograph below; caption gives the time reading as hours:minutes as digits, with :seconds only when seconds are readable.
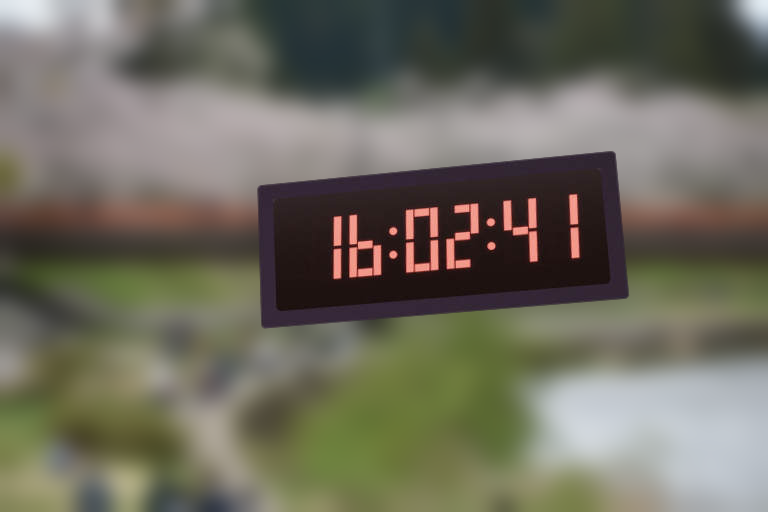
16:02:41
